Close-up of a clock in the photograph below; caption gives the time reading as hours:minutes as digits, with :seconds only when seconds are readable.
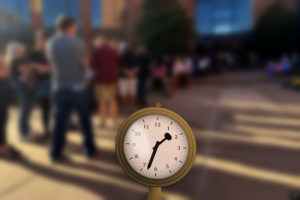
1:33
